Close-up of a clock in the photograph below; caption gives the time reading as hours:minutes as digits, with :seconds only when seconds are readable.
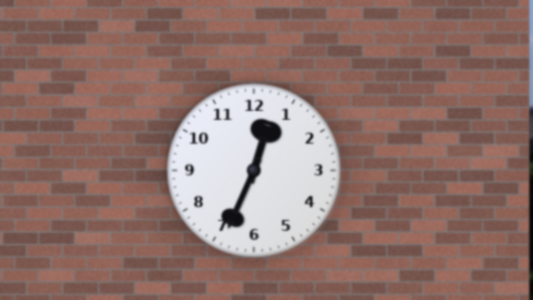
12:34
